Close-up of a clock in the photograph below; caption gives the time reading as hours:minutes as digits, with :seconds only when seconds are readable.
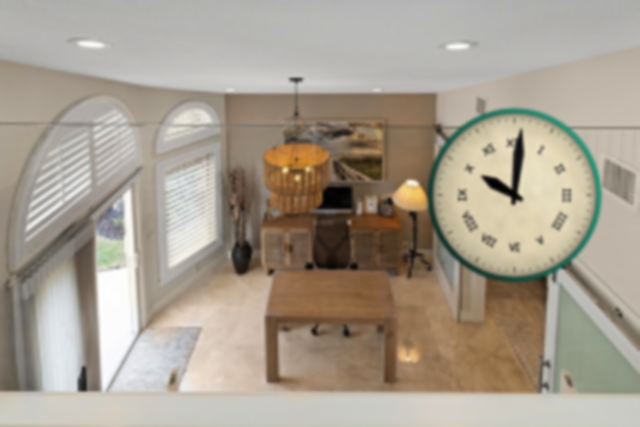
10:01
